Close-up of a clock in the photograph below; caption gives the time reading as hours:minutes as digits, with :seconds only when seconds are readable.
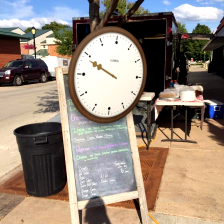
9:49
